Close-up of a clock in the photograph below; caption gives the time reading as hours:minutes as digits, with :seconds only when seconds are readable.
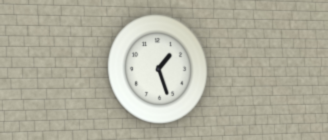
1:27
